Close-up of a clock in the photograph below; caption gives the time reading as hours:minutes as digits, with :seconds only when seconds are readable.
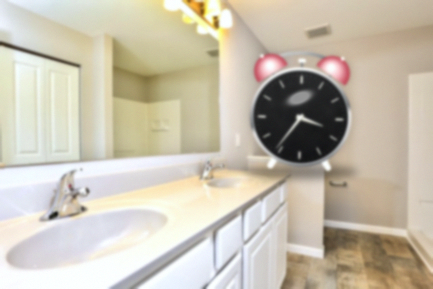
3:36
